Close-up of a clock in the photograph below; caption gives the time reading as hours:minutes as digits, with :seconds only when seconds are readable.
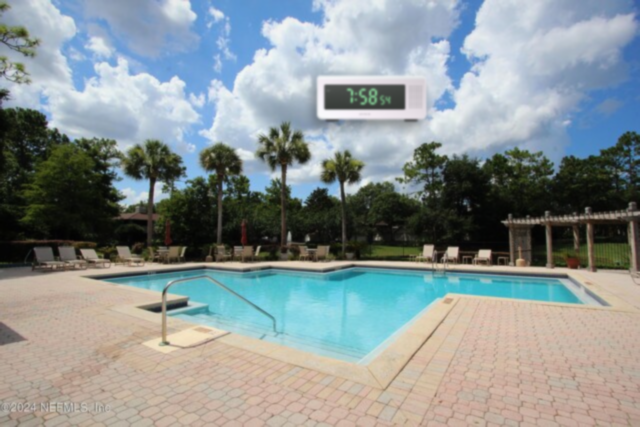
7:58
